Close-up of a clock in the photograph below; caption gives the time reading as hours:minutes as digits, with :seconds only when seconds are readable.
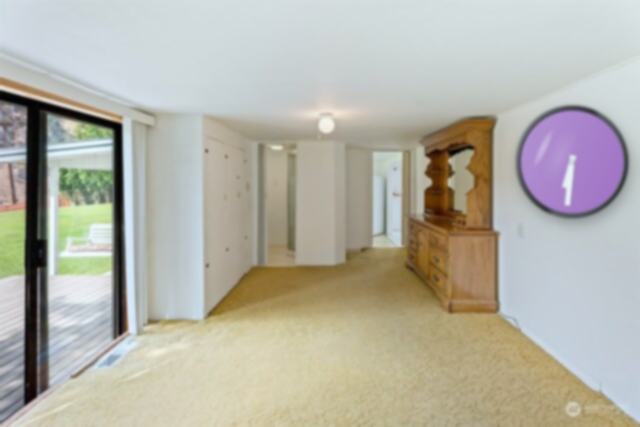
6:31
